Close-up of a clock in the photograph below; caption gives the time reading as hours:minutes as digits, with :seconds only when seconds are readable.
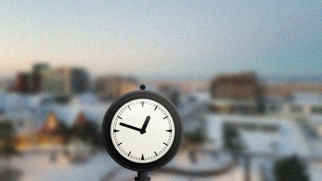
12:48
